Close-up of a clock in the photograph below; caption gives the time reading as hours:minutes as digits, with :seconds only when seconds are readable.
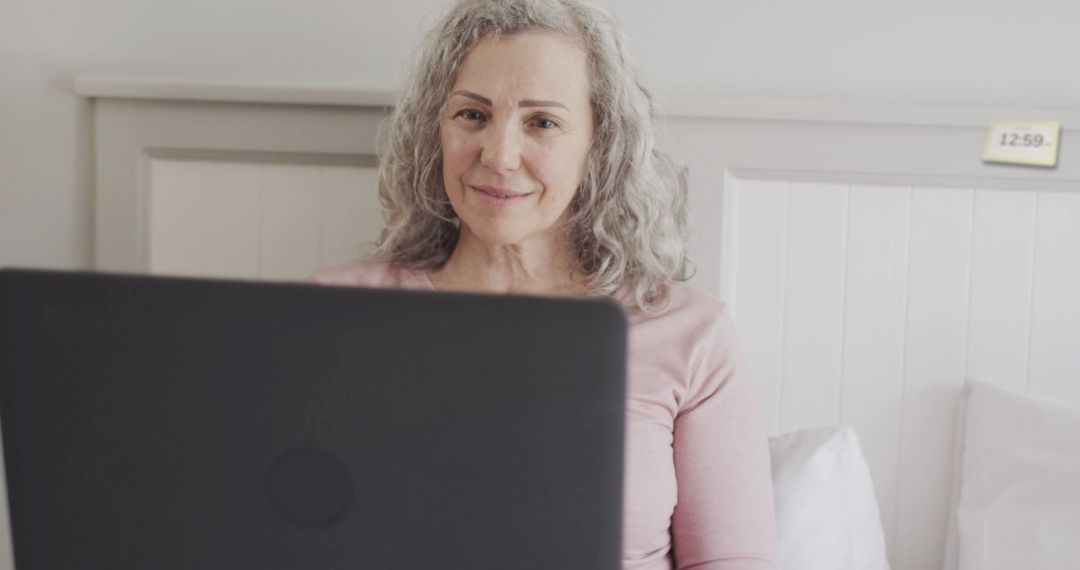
12:59
